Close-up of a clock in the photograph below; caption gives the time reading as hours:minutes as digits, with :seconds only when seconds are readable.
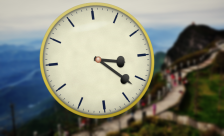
3:22
